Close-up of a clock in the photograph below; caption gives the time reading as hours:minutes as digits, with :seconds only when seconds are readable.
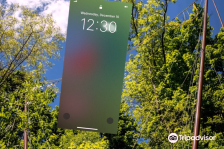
12:30
